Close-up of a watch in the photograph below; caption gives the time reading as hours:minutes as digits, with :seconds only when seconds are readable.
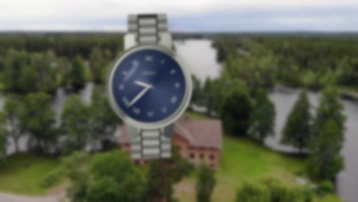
9:38
